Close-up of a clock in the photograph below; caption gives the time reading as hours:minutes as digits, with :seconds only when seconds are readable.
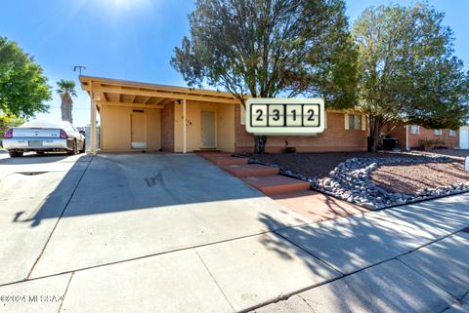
23:12
